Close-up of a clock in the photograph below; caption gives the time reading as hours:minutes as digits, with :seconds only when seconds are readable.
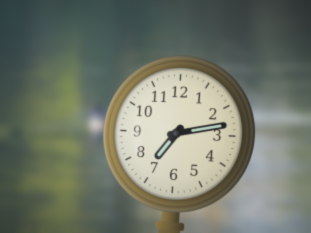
7:13
